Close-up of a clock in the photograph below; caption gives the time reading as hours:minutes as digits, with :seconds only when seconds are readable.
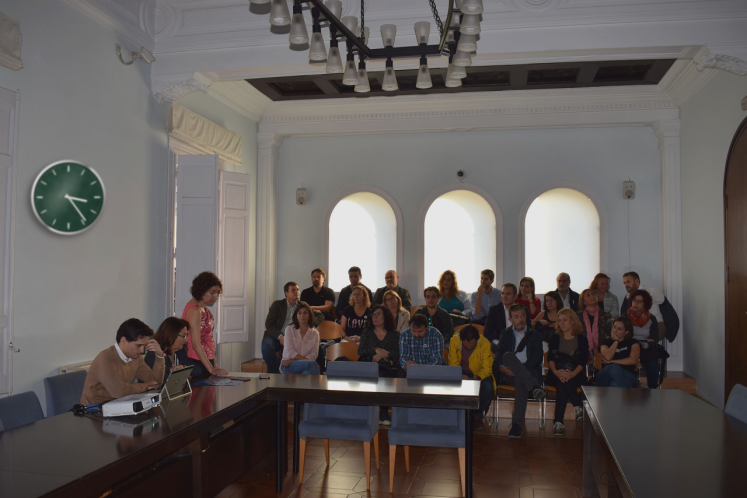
3:24
